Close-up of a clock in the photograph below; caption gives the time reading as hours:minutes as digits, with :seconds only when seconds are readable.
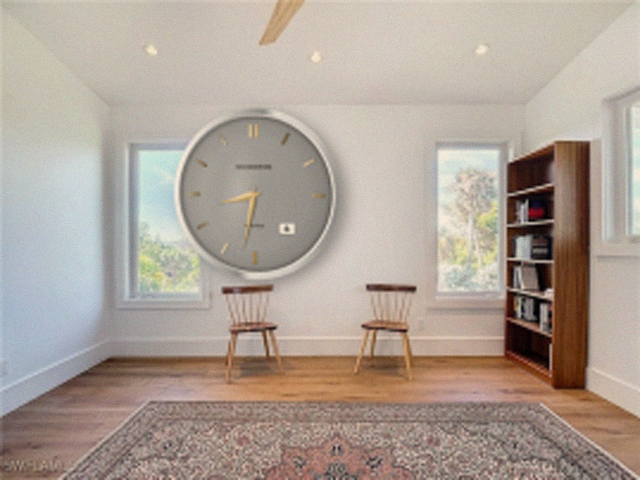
8:32
